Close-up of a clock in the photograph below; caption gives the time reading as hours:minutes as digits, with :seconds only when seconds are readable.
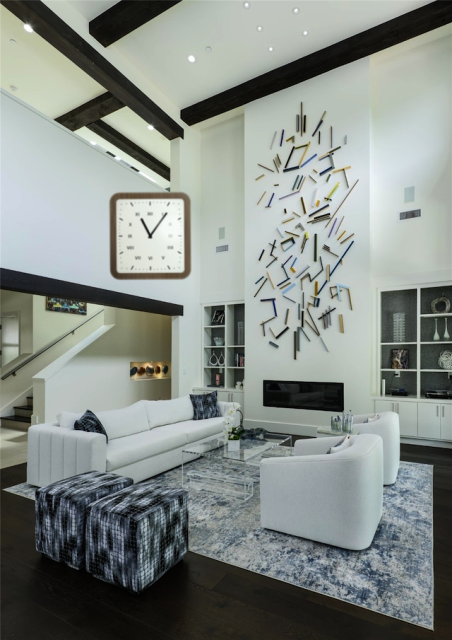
11:06
